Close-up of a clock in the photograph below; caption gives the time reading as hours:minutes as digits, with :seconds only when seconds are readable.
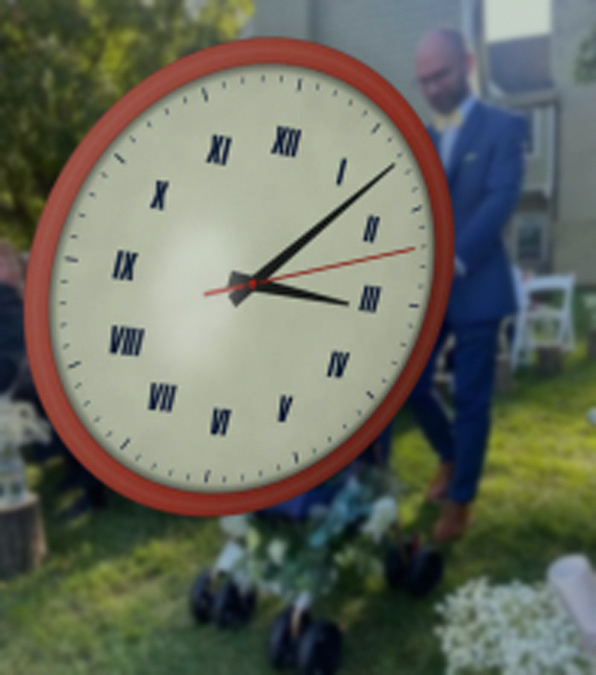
3:07:12
